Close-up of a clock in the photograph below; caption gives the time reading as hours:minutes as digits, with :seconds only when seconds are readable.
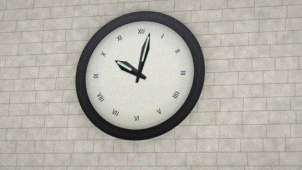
10:02
